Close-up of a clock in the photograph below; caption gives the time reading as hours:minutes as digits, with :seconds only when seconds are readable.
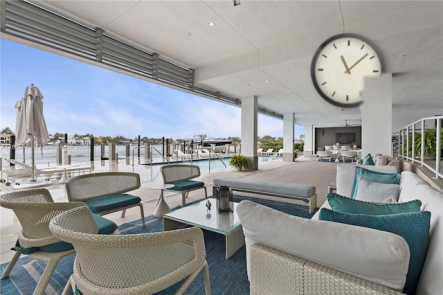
11:08
